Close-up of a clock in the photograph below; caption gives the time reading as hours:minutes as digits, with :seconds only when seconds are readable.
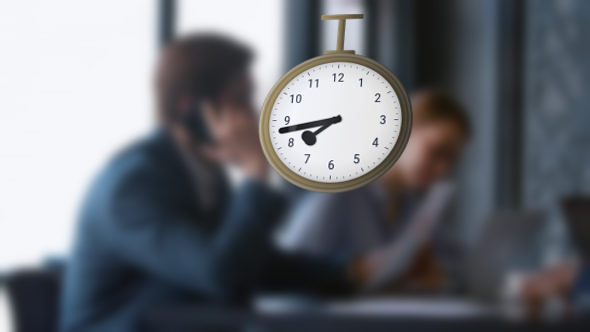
7:43
